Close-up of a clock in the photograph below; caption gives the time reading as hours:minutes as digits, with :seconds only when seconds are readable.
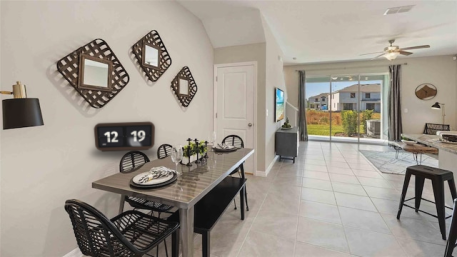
12:19
